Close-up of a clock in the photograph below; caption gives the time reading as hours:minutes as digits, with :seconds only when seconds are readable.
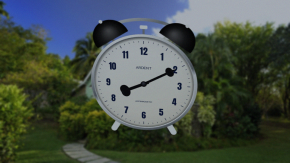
8:10
